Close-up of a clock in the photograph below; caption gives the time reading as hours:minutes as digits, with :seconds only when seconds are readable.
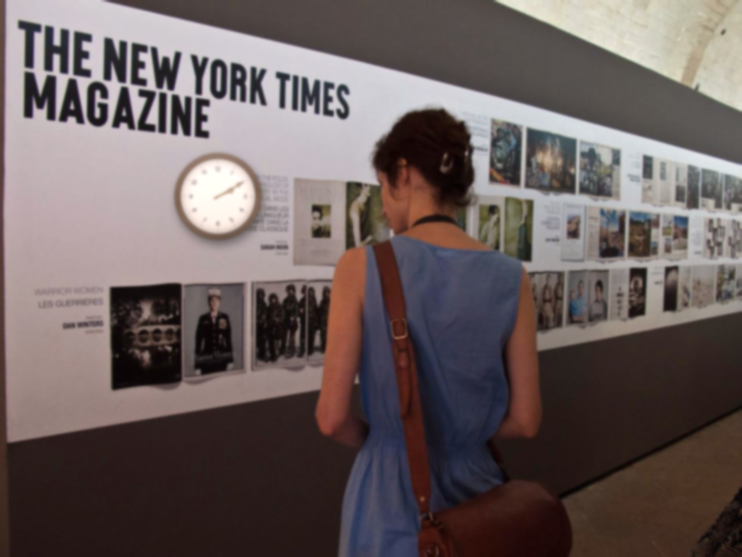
2:10
